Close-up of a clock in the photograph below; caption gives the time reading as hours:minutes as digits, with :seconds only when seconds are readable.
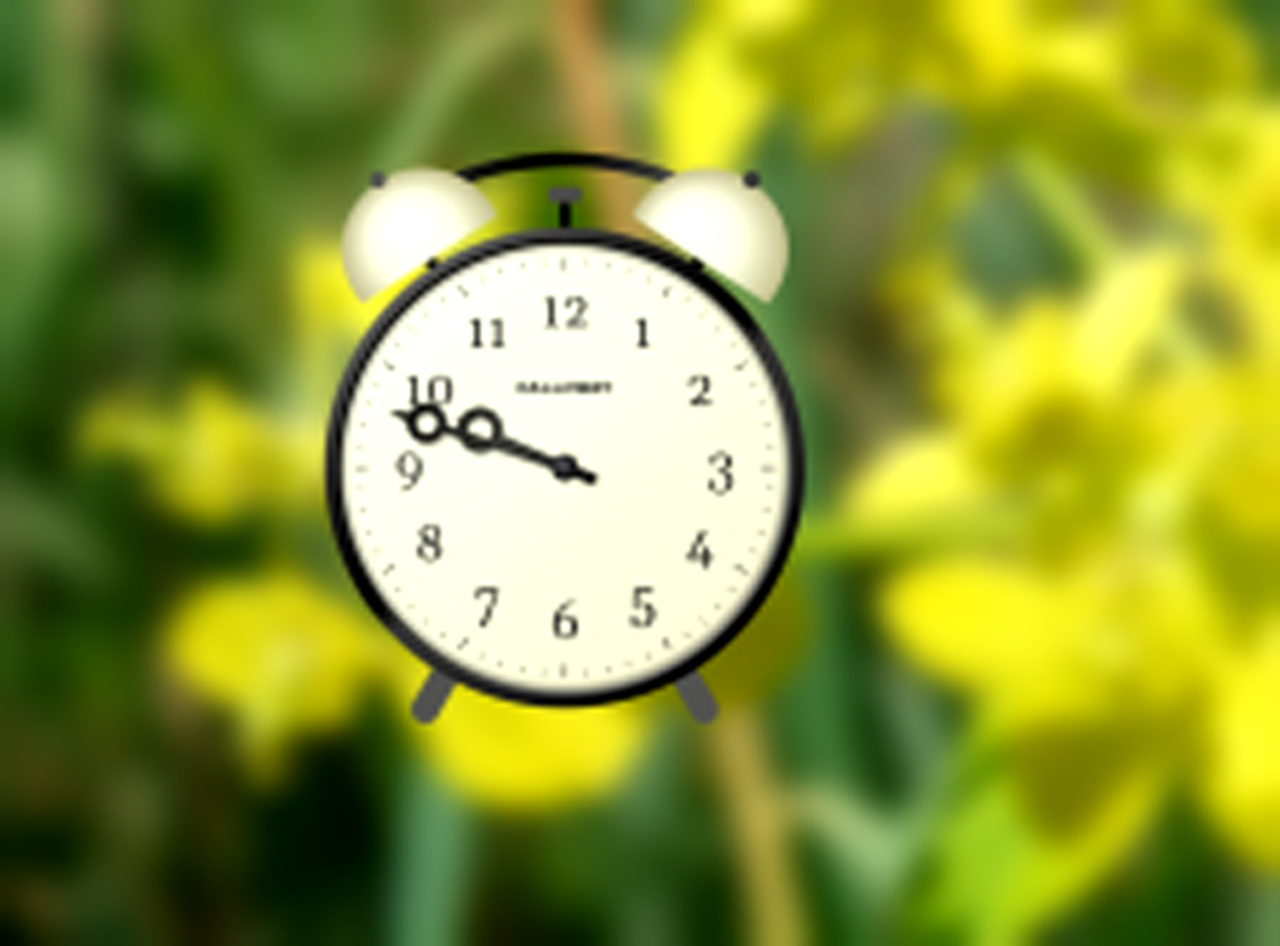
9:48
